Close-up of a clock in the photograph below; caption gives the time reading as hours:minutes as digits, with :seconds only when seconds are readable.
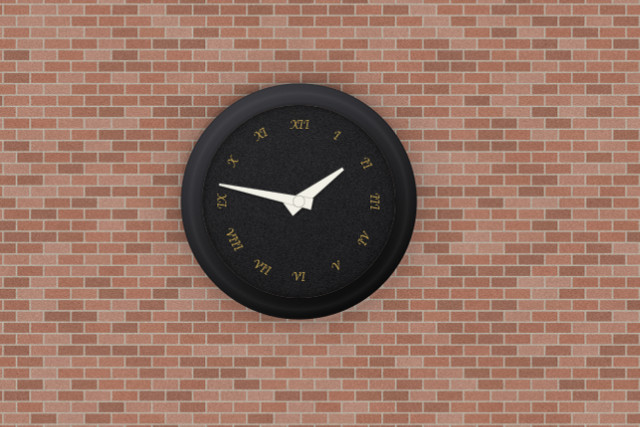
1:47
